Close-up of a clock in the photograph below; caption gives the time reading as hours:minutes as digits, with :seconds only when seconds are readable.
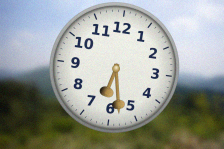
6:28
